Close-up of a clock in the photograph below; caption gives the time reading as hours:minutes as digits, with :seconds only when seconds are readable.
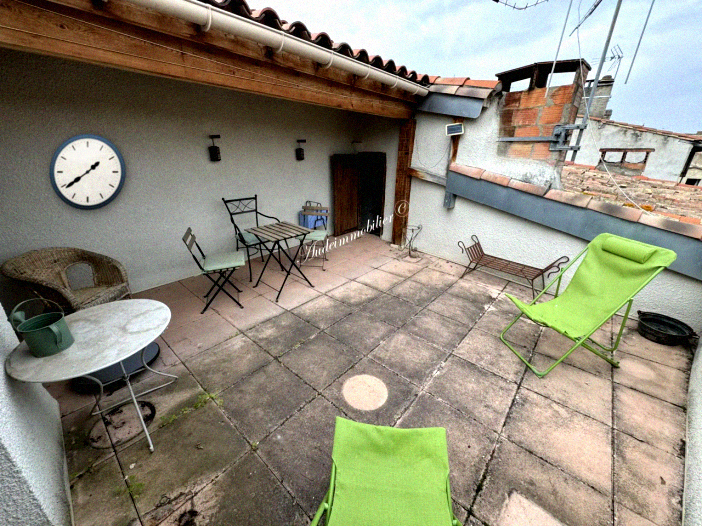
1:39
